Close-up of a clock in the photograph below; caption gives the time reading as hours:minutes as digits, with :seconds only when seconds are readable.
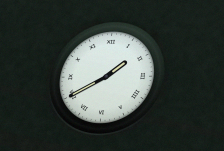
1:40
